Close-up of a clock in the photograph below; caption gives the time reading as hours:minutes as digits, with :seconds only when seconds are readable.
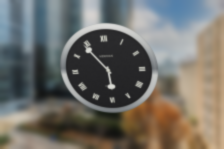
5:54
